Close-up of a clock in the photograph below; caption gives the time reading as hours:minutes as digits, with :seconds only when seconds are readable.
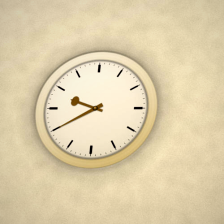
9:40
